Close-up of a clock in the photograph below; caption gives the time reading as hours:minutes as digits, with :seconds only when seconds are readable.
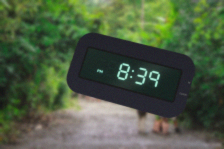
8:39
